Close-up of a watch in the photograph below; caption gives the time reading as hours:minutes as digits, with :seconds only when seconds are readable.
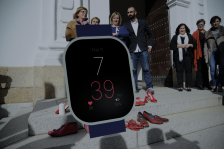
7:39
